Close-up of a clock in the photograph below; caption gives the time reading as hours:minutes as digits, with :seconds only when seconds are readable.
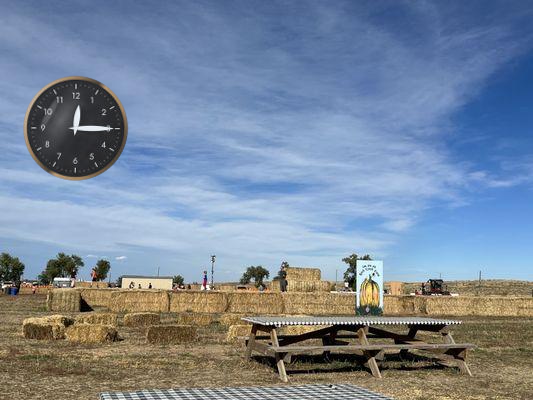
12:15
